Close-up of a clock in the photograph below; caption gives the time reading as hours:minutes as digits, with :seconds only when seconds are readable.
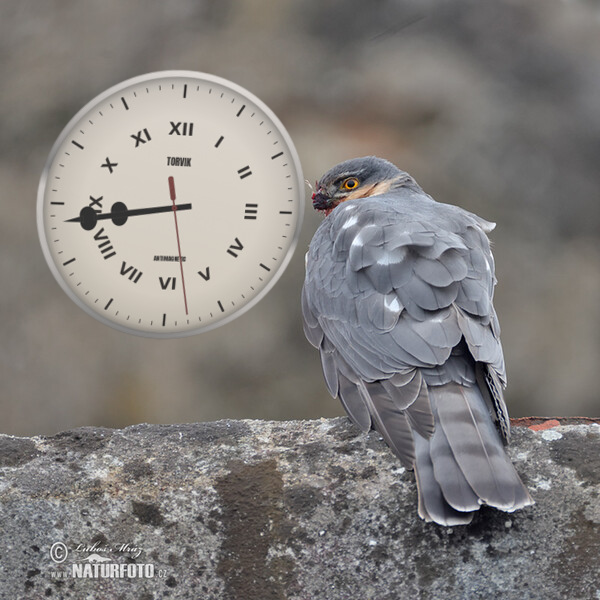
8:43:28
